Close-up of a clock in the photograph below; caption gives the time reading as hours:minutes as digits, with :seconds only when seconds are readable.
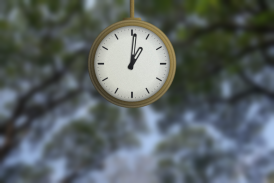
1:01
